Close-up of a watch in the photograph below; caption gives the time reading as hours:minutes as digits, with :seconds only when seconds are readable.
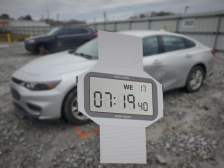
7:19:40
